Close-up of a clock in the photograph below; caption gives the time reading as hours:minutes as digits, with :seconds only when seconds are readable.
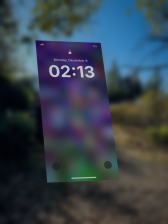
2:13
